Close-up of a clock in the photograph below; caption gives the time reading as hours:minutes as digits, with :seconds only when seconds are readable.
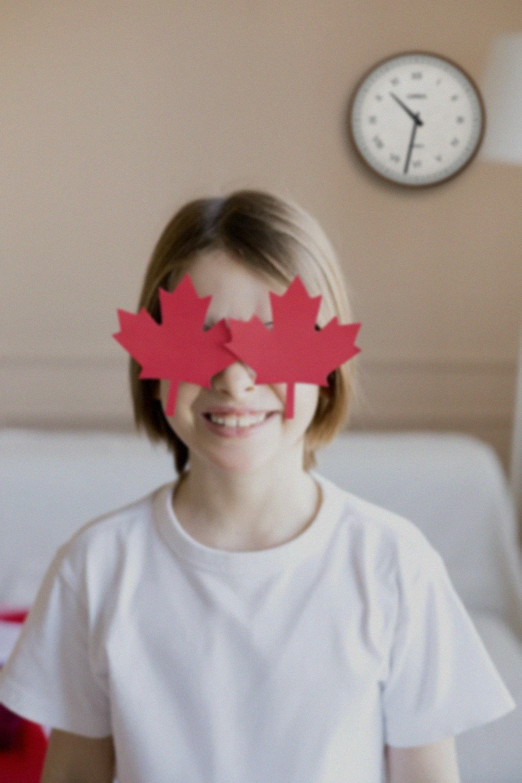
10:32
